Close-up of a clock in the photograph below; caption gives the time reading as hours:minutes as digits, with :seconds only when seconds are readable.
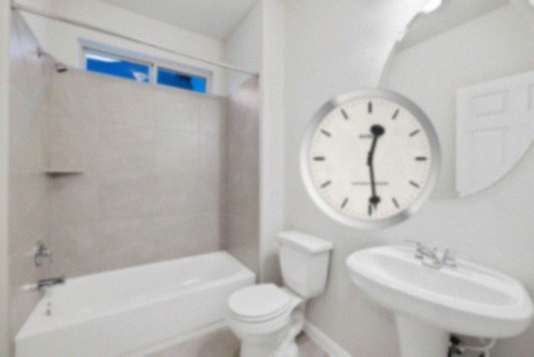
12:29
